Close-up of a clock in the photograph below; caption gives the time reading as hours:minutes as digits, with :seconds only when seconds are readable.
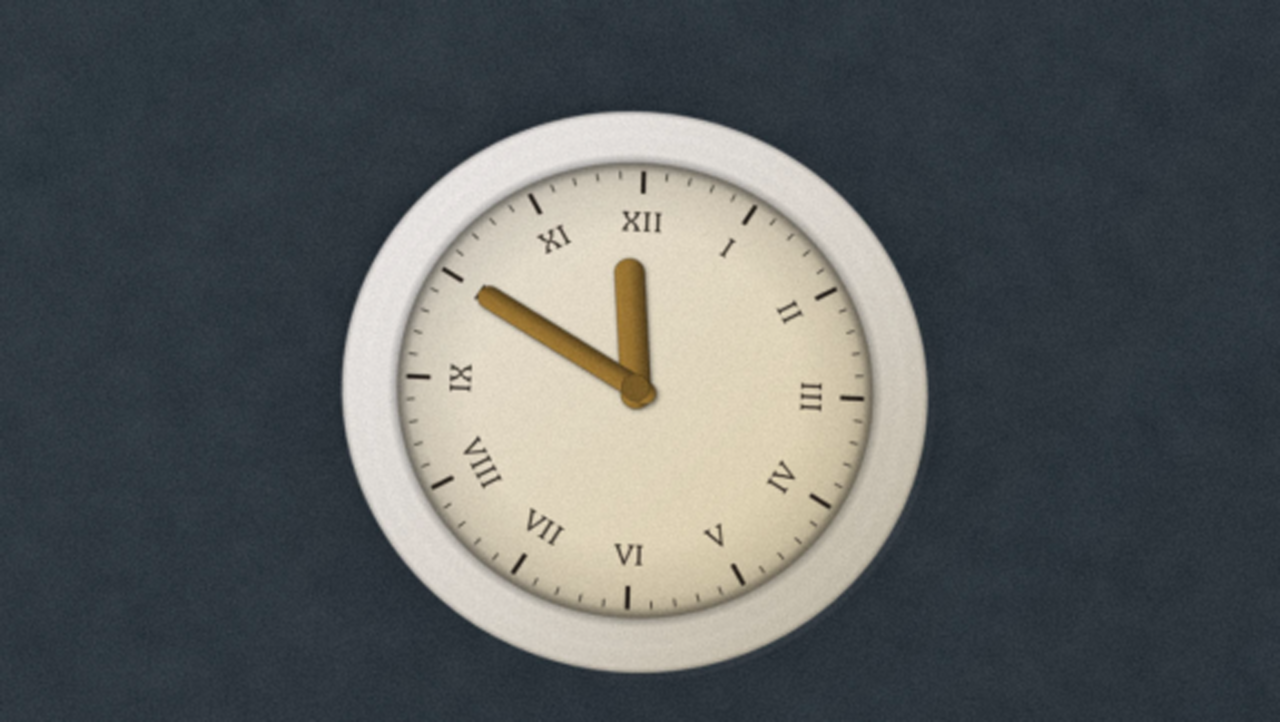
11:50
